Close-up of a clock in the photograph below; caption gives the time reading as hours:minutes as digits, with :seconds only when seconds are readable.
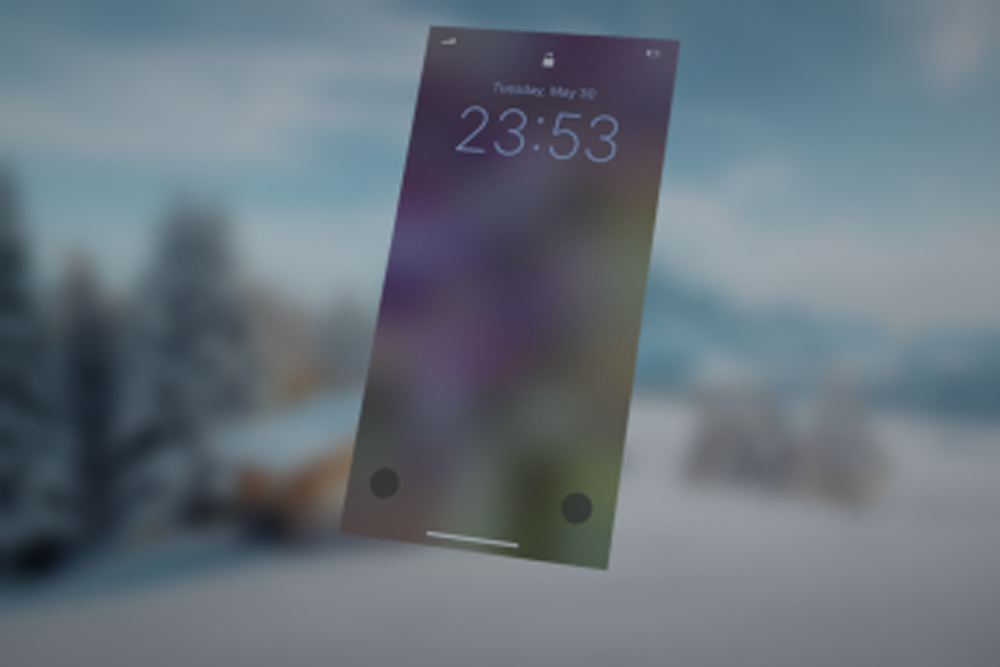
23:53
